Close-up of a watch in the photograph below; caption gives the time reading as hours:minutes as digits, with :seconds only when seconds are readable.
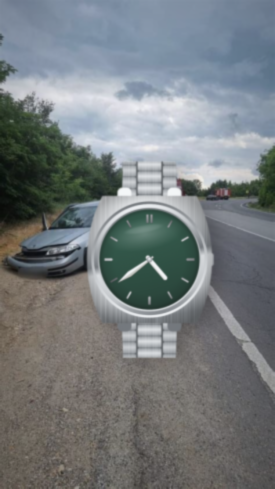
4:39
